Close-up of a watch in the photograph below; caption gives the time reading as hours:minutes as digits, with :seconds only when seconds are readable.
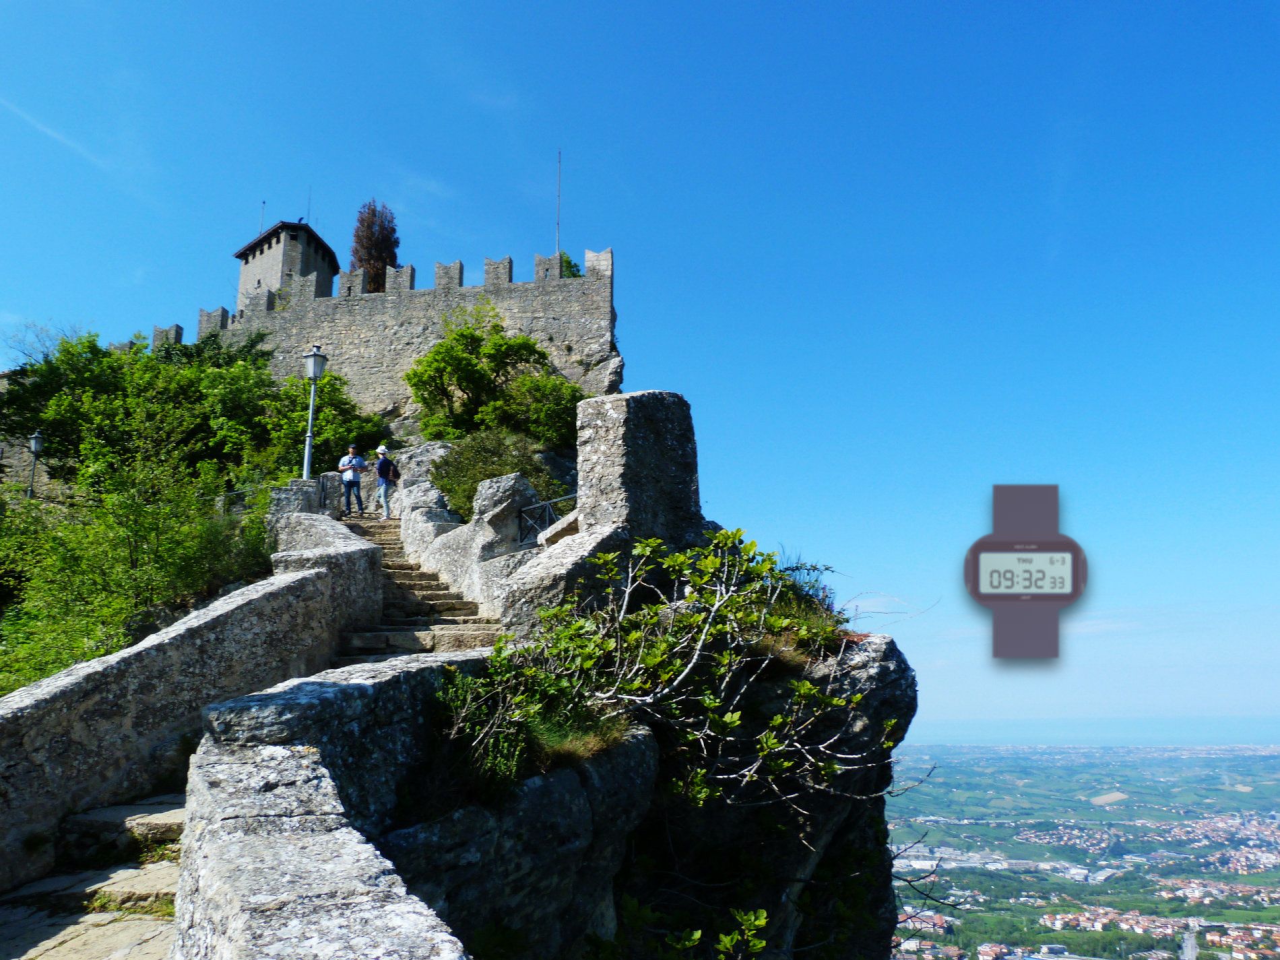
9:32:33
